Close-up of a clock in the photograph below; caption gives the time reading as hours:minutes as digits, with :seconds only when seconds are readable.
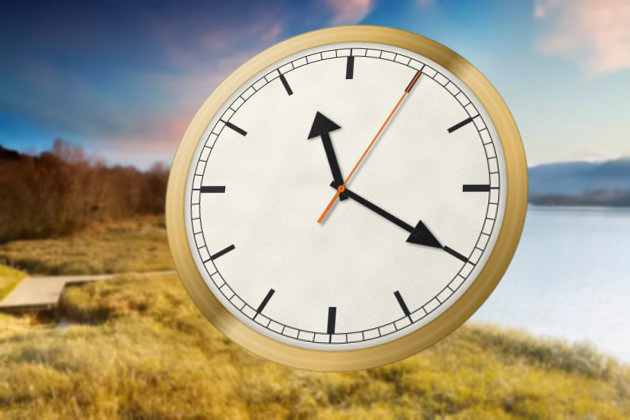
11:20:05
